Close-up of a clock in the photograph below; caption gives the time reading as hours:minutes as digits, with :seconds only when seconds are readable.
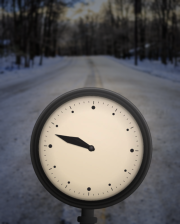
9:48
